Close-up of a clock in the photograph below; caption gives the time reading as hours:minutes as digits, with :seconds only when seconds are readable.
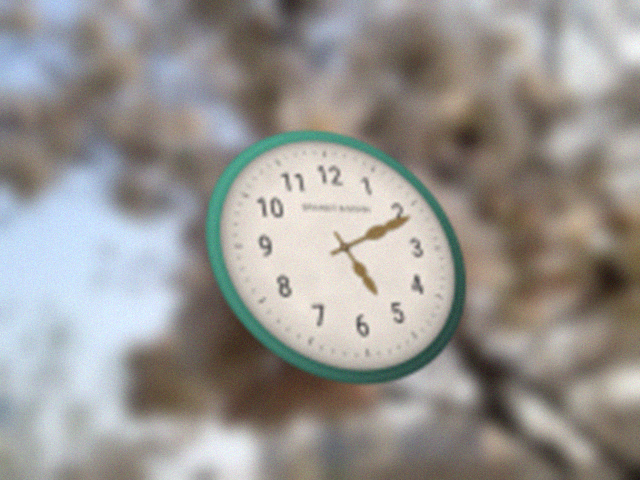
5:11
